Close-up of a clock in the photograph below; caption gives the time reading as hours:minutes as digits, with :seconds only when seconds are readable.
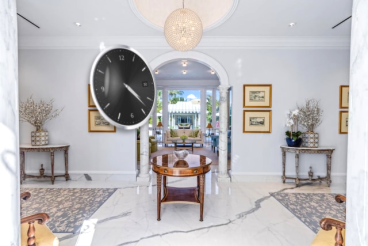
4:23
